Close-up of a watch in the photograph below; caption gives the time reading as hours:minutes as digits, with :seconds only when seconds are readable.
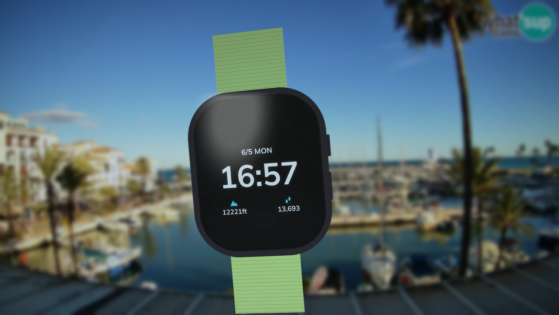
16:57
